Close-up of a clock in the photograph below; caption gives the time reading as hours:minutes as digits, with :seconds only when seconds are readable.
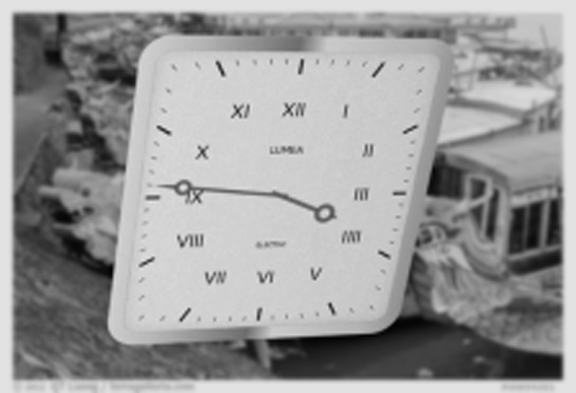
3:46
